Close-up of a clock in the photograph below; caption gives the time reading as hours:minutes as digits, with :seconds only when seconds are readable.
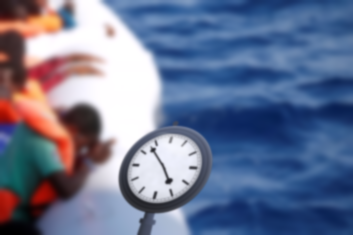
4:53
